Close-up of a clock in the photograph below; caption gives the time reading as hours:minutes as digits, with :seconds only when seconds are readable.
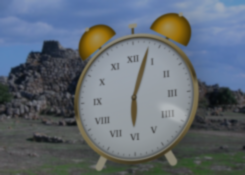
6:03
